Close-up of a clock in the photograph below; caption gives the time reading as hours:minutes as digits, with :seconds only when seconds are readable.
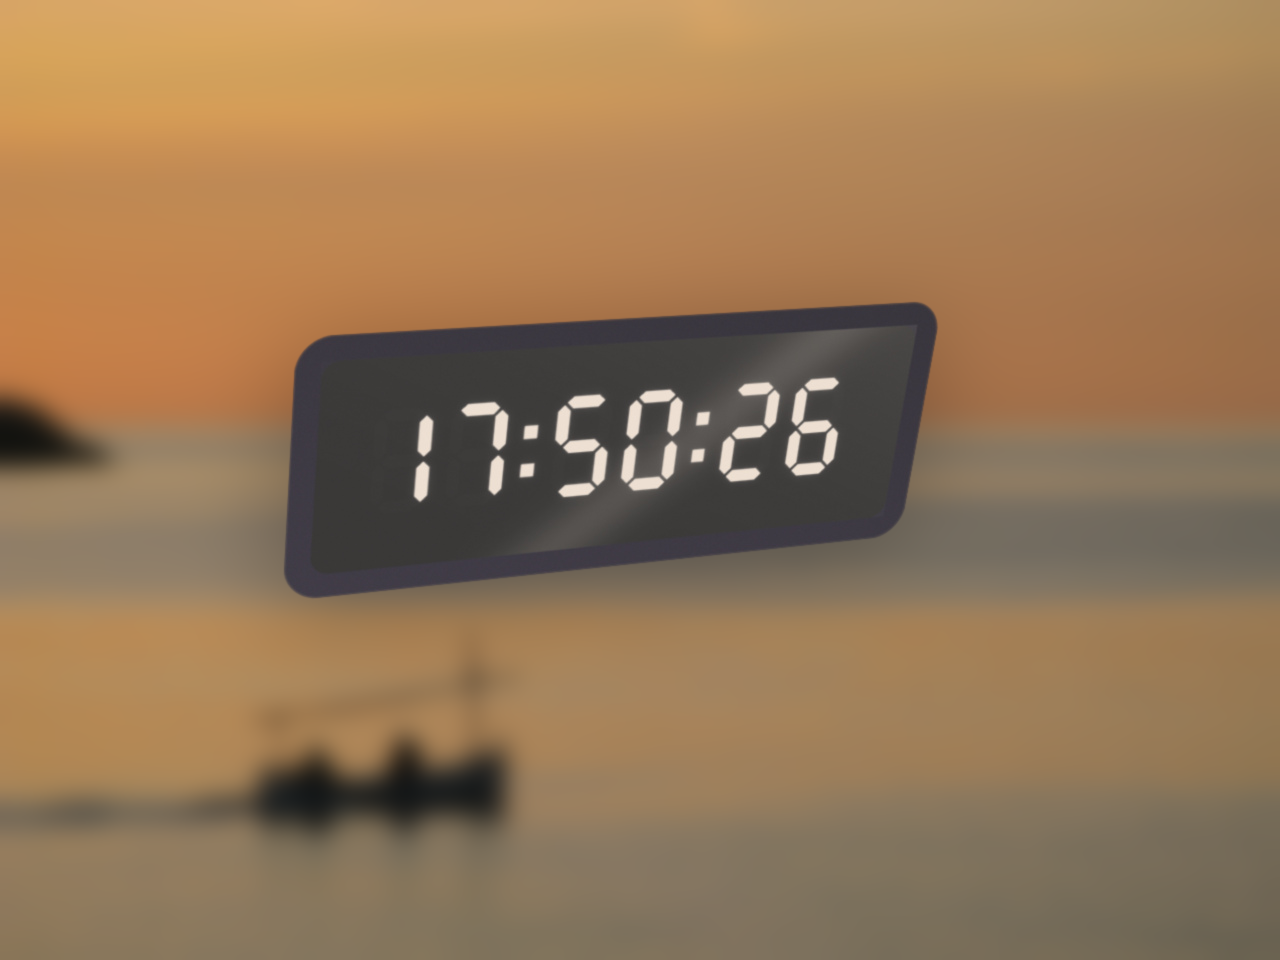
17:50:26
